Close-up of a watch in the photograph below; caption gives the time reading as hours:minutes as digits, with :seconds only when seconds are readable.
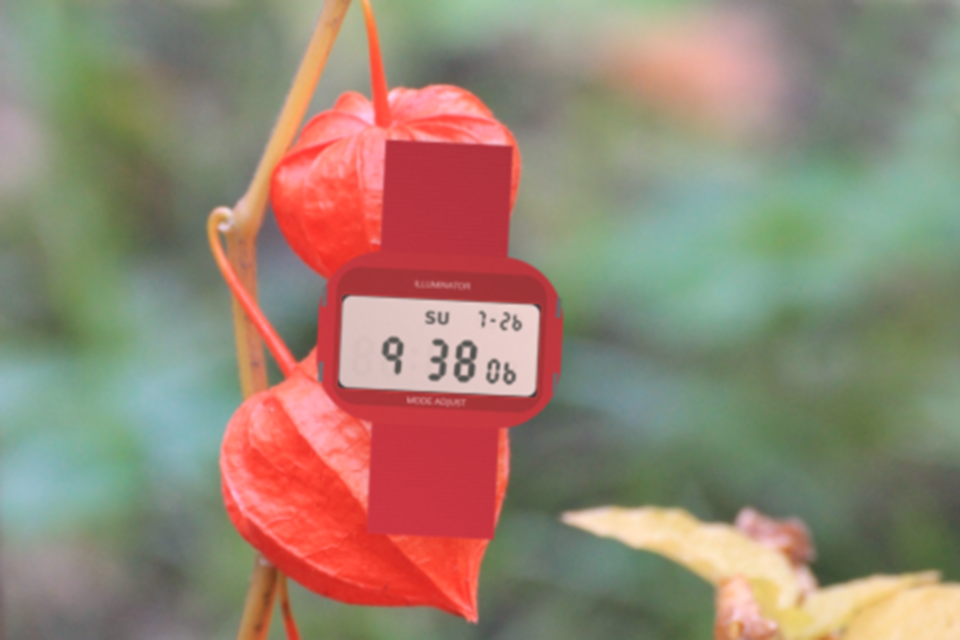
9:38:06
